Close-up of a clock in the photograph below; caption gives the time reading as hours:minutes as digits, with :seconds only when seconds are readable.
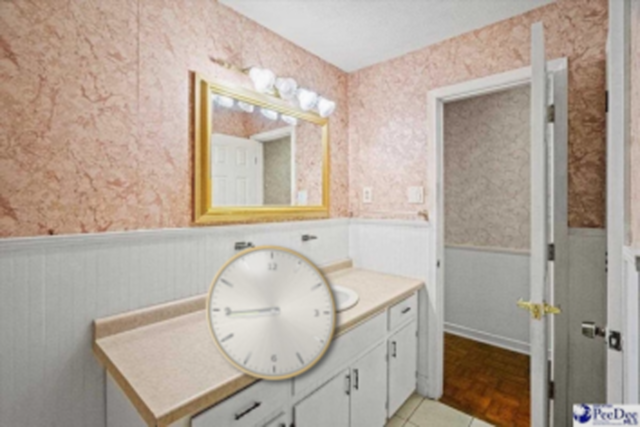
8:44
